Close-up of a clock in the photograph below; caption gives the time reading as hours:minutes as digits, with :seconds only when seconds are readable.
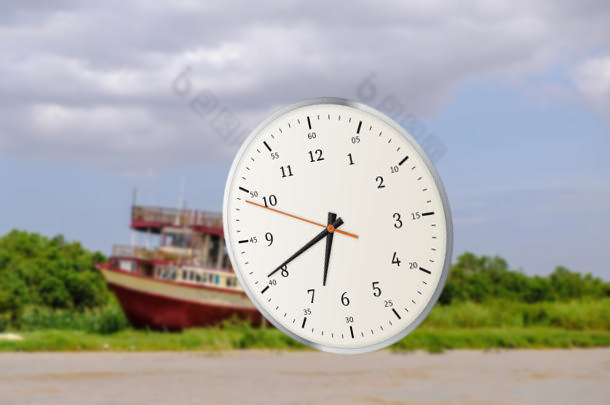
6:40:49
